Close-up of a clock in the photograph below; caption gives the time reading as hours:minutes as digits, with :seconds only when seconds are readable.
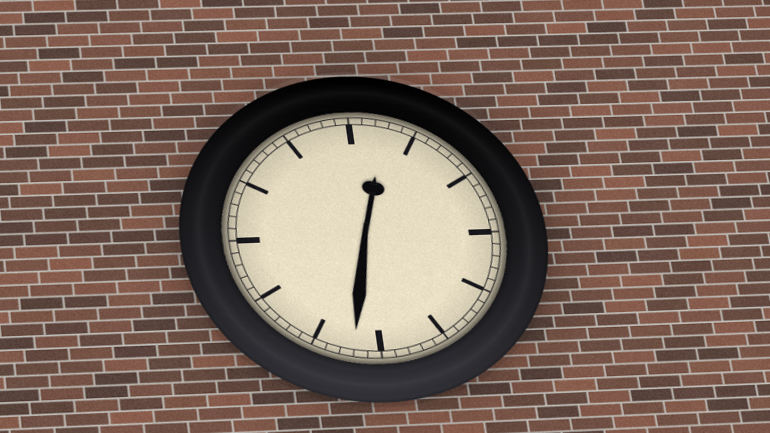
12:32
